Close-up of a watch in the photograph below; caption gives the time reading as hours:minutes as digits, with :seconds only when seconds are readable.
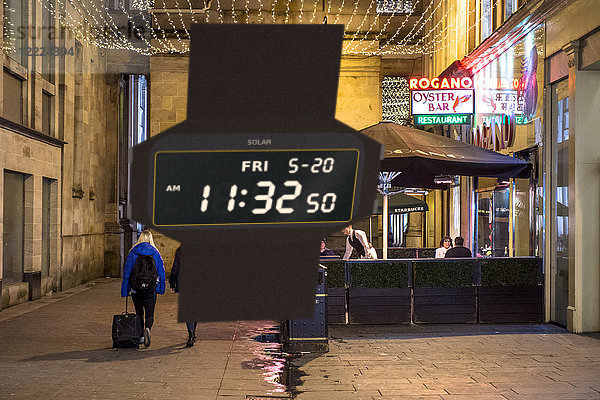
11:32:50
